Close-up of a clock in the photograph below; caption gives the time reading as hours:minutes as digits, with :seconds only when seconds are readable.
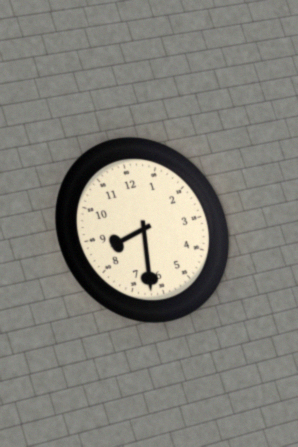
8:32
